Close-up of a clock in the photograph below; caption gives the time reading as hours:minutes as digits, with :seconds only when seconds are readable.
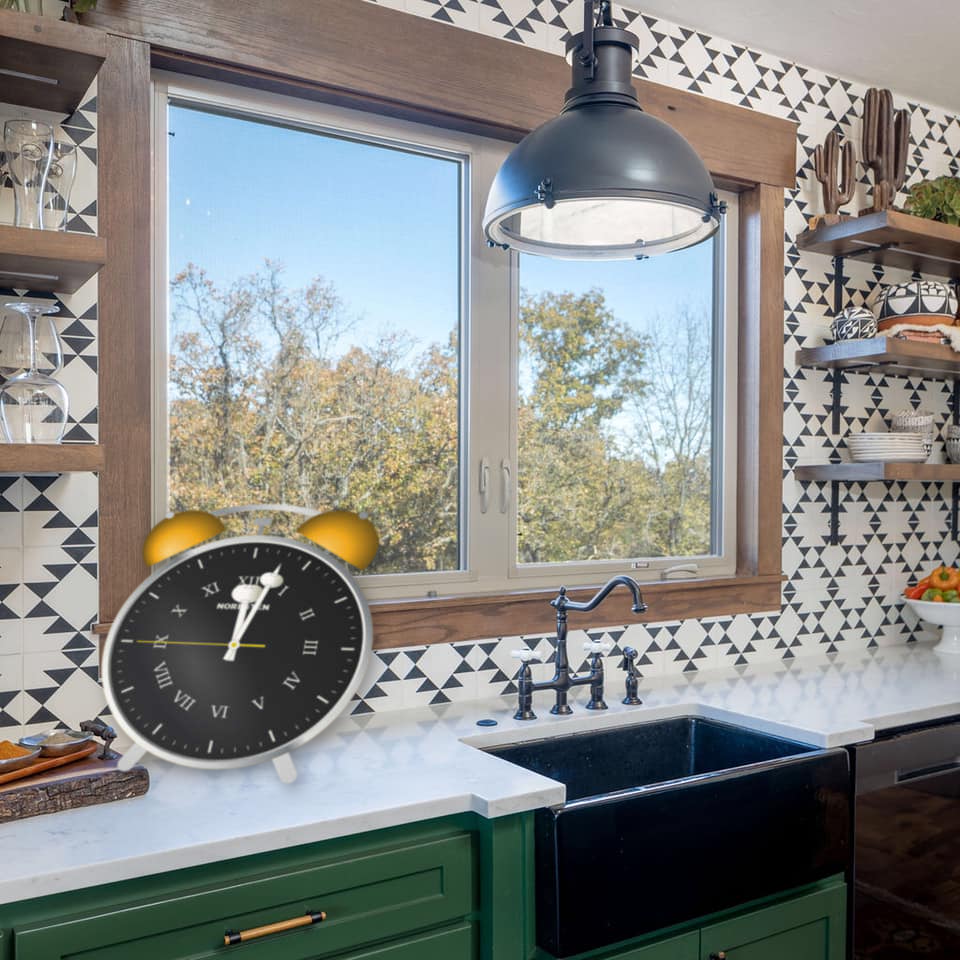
12:02:45
